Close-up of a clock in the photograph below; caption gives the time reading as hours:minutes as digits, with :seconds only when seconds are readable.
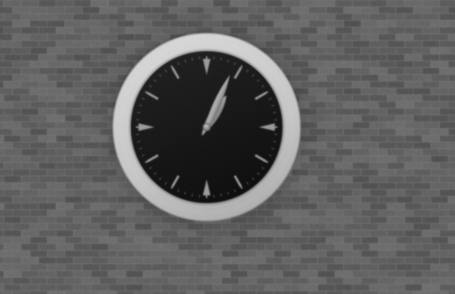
1:04
